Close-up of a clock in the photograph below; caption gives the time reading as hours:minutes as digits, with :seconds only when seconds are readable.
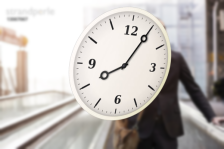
8:05
